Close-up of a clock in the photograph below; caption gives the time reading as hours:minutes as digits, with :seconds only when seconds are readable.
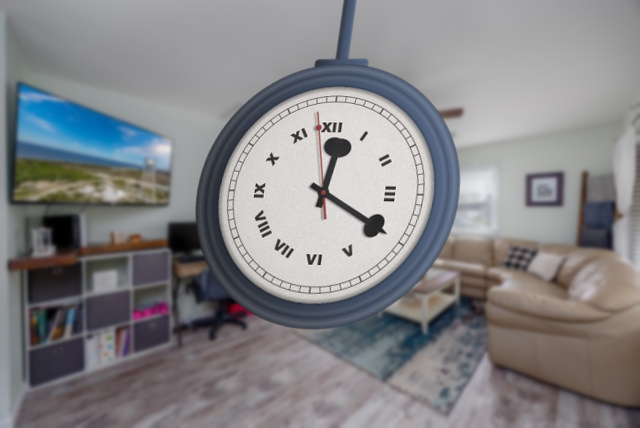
12:19:58
